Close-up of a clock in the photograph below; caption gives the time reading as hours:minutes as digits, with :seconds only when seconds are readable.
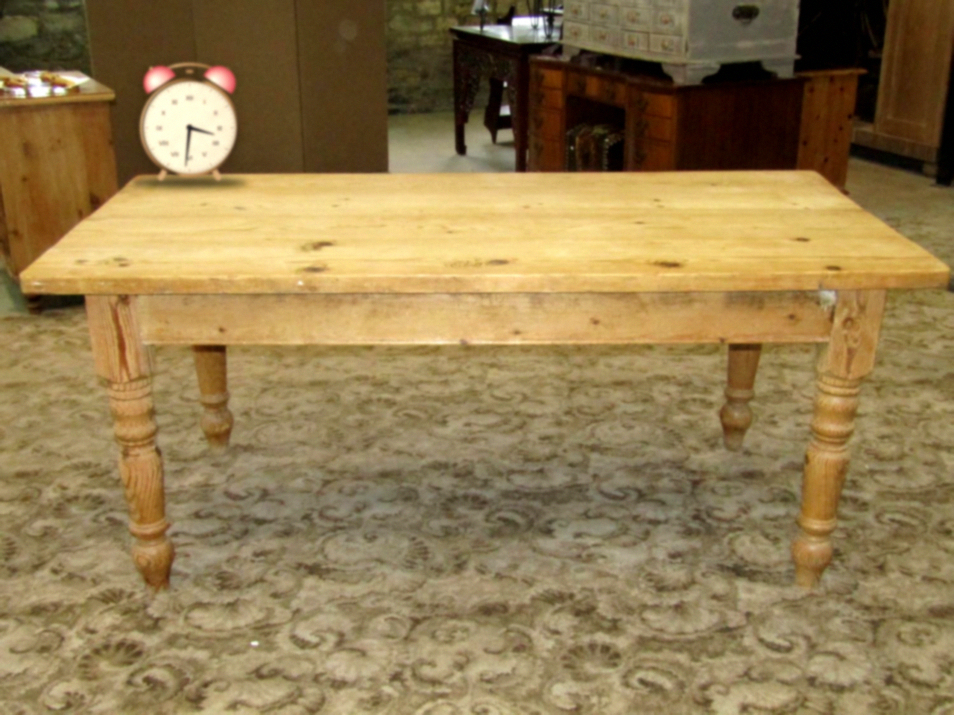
3:31
